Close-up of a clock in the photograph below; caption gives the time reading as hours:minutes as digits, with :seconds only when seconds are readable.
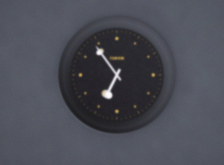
6:54
